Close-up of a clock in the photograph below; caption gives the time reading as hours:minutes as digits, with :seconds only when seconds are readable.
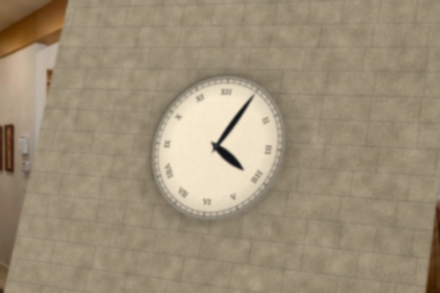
4:05
